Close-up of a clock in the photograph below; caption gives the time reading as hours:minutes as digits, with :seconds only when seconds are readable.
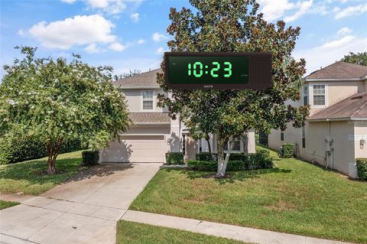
10:23
